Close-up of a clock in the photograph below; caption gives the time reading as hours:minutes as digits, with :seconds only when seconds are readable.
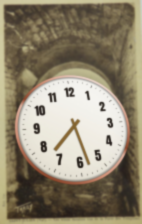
7:28
